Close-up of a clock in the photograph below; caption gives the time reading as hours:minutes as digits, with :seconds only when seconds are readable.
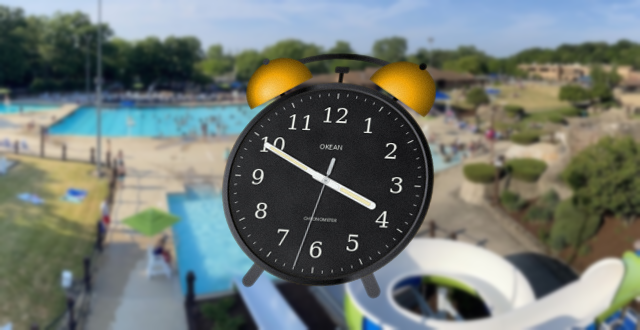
3:49:32
